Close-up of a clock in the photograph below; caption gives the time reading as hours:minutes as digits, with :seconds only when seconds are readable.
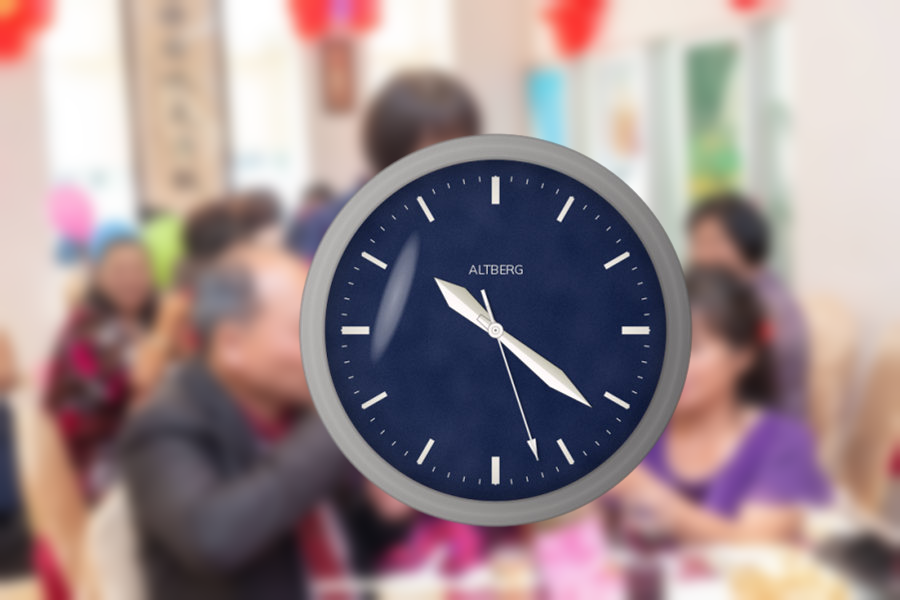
10:21:27
